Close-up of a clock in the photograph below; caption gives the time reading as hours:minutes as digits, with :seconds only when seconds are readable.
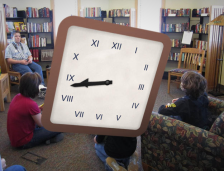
8:43
